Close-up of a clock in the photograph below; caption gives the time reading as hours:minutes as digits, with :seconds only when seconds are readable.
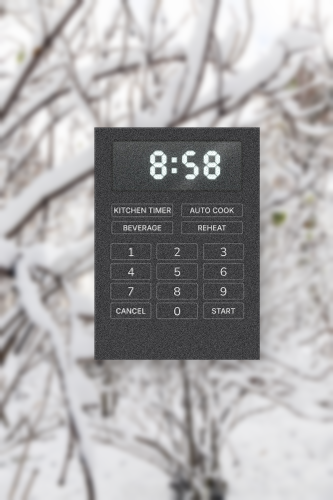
8:58
